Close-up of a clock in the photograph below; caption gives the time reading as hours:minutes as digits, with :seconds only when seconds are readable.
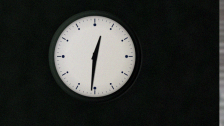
12:31
